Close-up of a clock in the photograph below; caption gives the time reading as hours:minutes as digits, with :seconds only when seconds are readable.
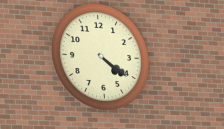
4:21
